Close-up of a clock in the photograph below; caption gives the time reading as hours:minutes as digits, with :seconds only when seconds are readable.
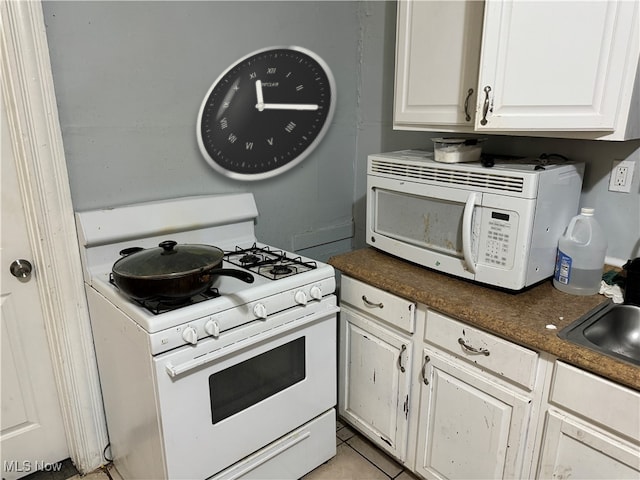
11:15
